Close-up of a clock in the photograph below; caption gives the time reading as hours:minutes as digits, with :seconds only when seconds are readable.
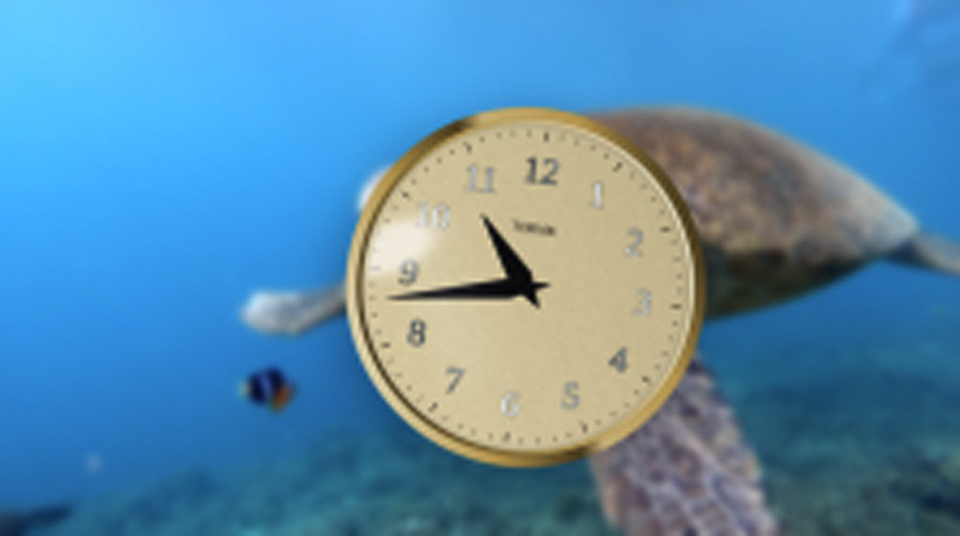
10:43
